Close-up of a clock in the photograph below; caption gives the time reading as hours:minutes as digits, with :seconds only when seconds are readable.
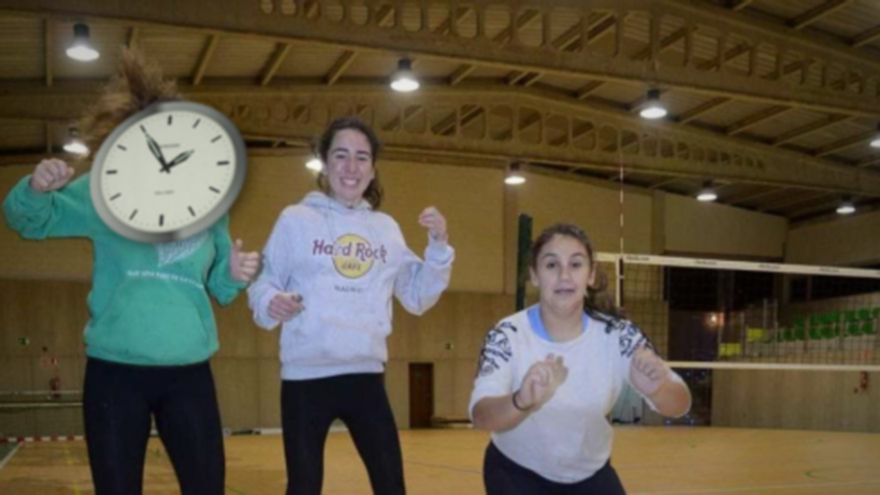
1:55
